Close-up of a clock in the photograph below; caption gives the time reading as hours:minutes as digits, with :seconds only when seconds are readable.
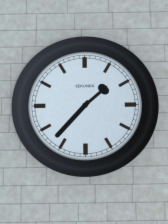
1:37
